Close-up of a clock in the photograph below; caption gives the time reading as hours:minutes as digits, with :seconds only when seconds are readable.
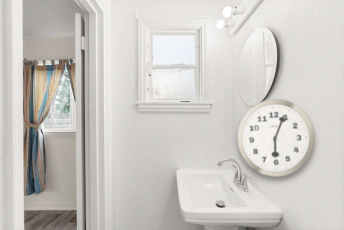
6:04
